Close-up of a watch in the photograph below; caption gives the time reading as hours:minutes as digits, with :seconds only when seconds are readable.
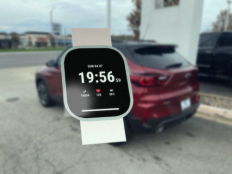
19:56
